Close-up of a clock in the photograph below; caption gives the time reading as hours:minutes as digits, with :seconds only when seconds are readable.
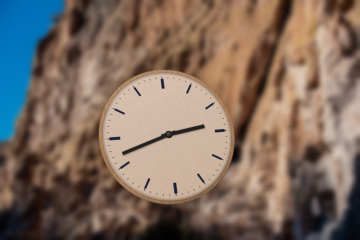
2:42
